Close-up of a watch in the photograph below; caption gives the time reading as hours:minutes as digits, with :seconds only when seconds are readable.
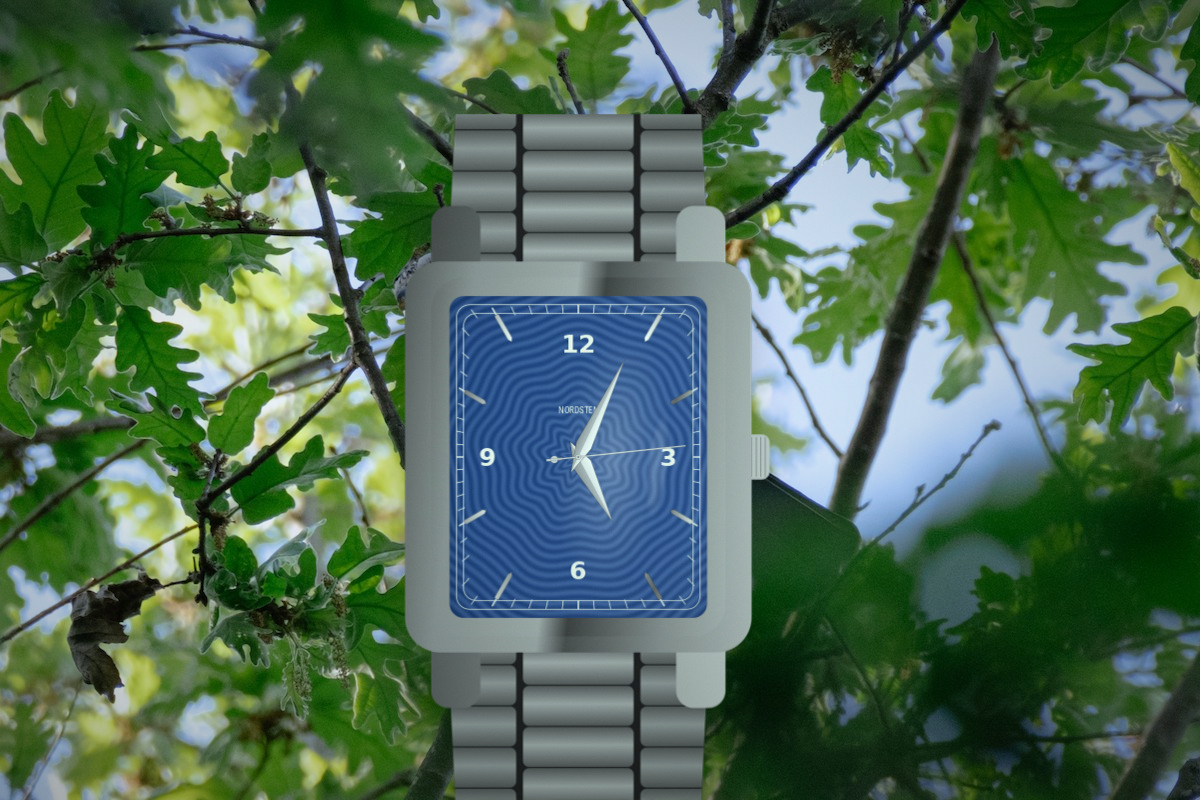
5:04:14
